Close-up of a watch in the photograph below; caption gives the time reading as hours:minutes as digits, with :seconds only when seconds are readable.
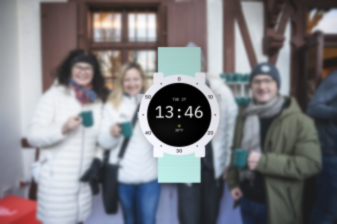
13:46
